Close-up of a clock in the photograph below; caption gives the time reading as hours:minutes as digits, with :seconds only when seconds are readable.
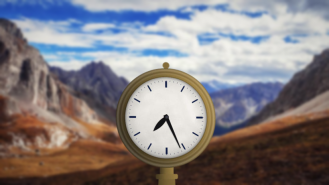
7:26
